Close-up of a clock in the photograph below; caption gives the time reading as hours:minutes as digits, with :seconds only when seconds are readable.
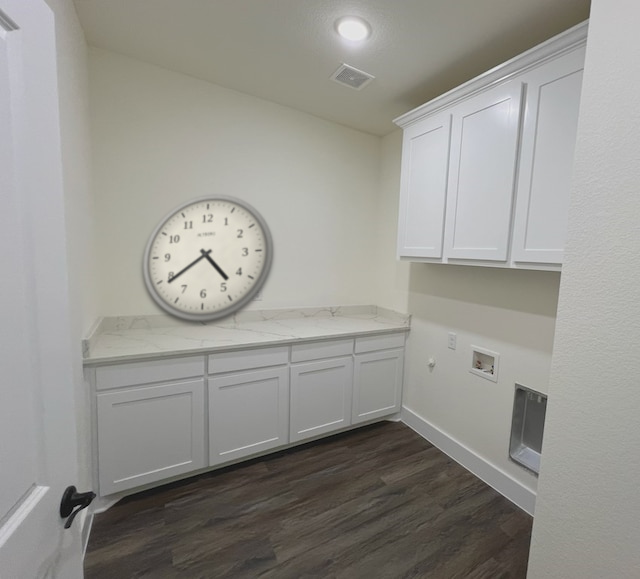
4:39
